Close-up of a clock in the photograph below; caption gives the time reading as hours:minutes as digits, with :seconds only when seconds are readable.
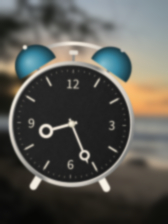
8:26
